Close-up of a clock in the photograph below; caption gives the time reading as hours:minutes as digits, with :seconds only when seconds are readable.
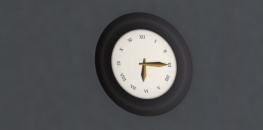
6:15
